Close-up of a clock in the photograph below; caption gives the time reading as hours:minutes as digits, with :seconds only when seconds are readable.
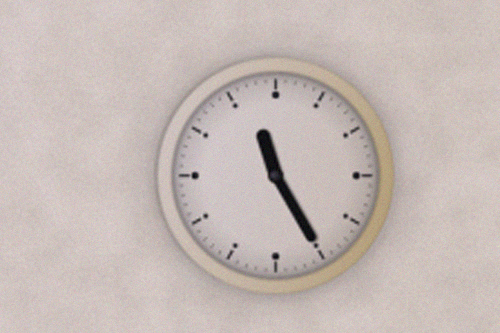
11:25
